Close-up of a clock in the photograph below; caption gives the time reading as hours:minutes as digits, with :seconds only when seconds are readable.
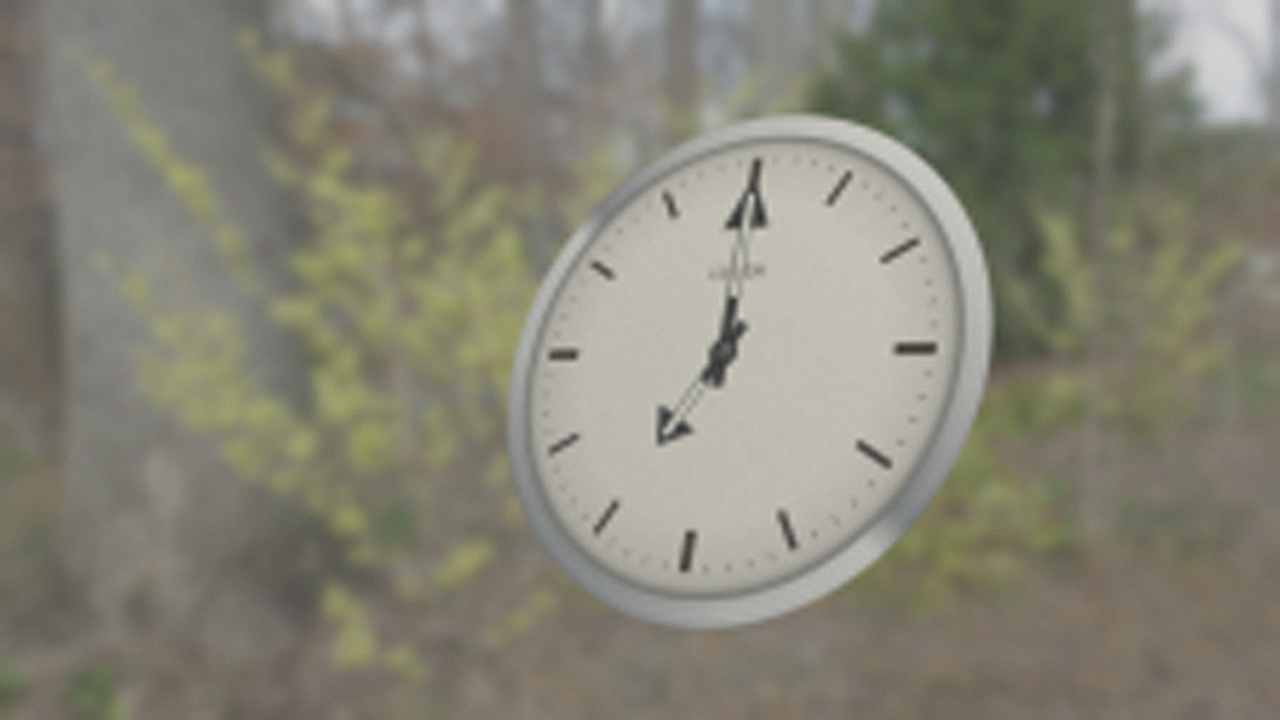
7:00
